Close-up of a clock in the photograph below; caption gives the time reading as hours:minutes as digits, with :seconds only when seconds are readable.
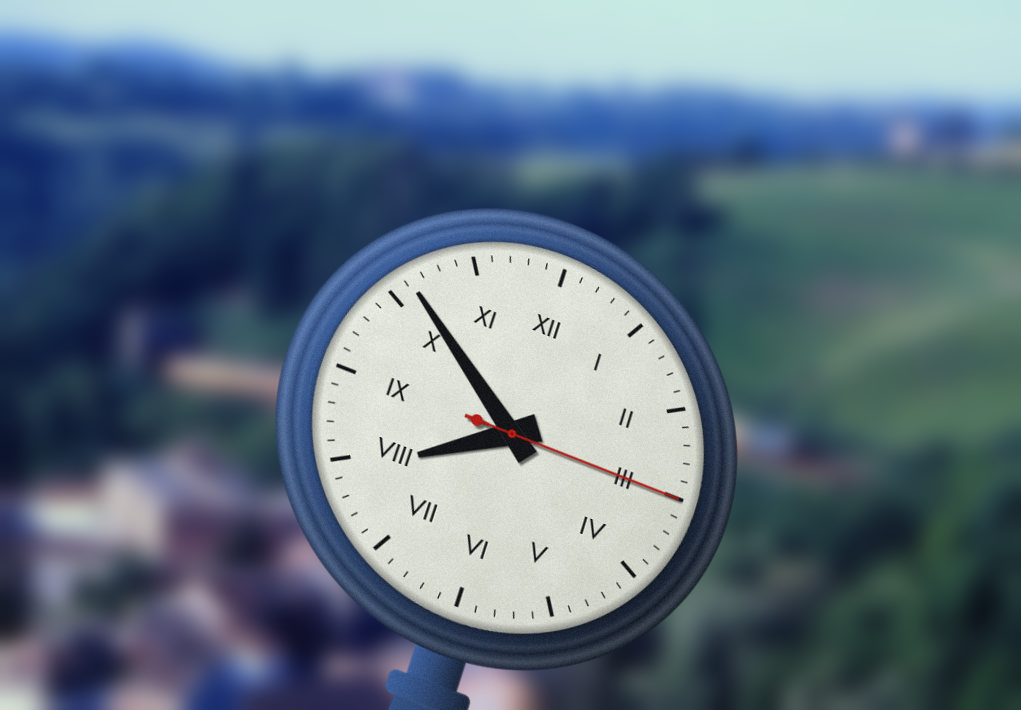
7:51:15
